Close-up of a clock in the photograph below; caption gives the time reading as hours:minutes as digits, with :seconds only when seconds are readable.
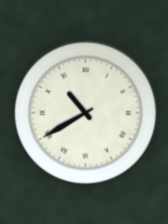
10:40
